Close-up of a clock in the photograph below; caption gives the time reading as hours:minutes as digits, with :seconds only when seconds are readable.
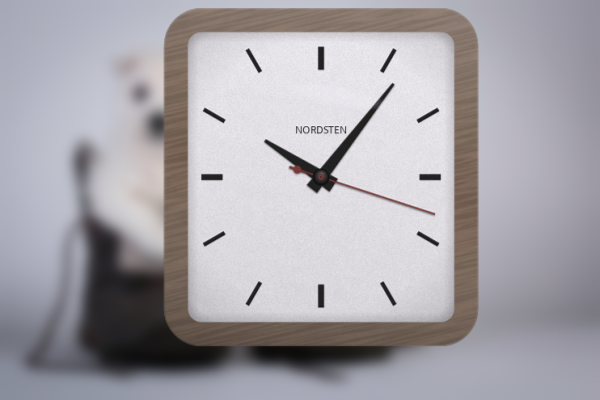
10:06:18
